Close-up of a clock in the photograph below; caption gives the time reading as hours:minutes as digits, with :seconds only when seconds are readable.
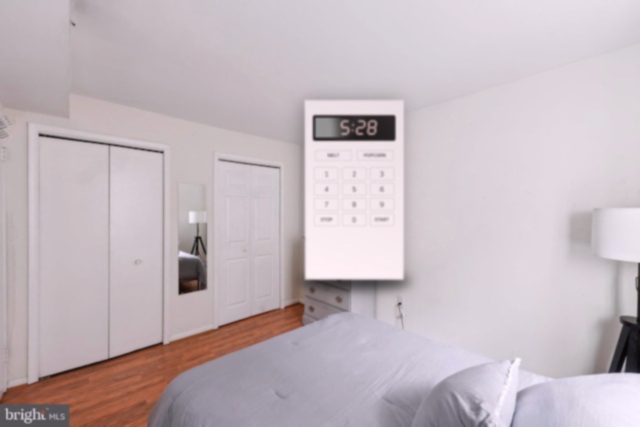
5:28
